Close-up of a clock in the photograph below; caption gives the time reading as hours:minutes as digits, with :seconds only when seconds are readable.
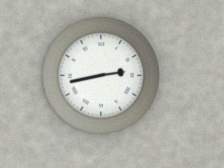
2:43
